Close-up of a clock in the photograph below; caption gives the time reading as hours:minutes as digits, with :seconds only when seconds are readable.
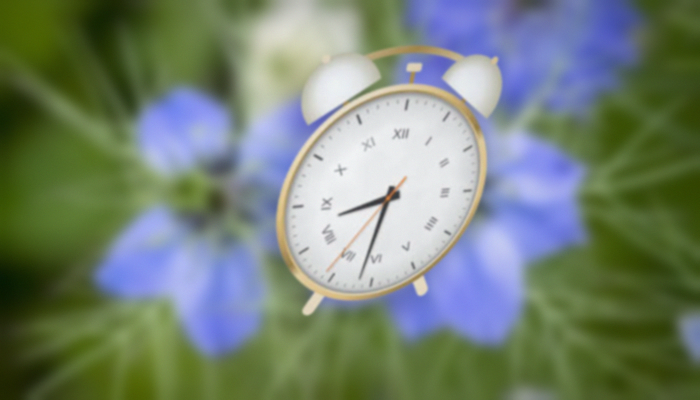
8:31:36
